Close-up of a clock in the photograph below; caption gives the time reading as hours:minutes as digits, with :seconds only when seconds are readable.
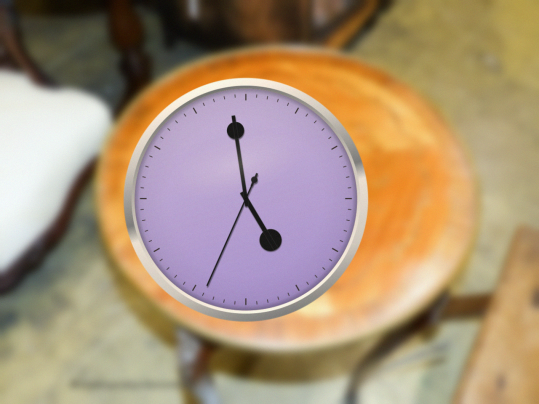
4:58:34
